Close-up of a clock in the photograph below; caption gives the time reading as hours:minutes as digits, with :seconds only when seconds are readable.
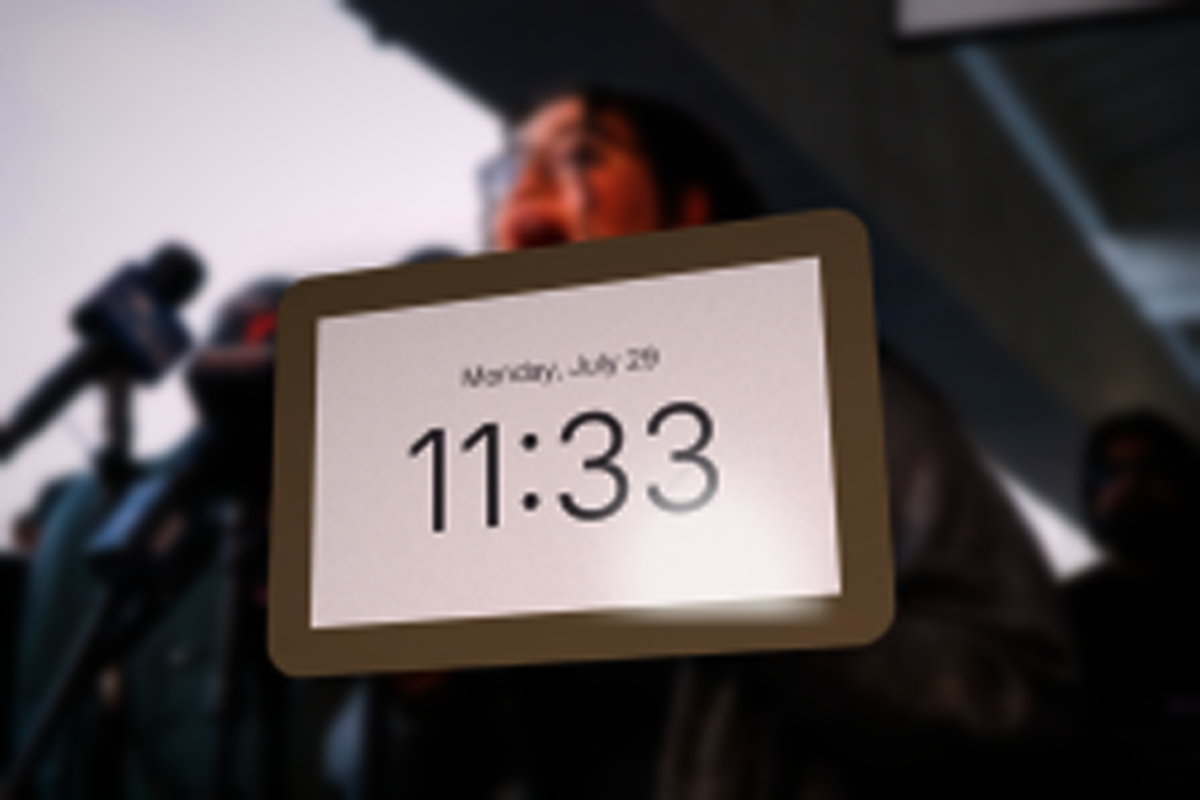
11:33
